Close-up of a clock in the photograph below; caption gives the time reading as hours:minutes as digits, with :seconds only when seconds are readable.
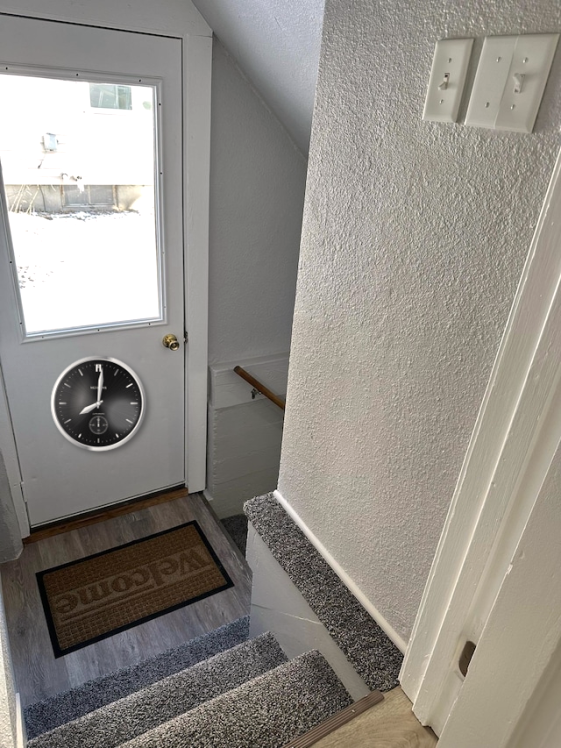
8:01
